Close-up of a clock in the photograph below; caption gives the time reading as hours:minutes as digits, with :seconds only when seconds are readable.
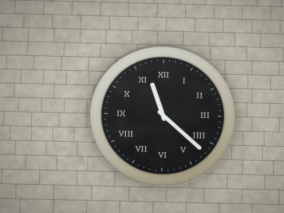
11:22
